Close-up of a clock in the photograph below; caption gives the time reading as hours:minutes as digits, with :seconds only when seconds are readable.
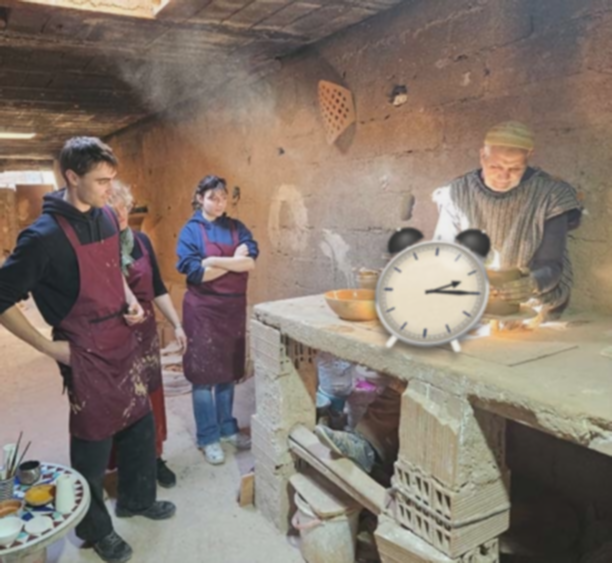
2:15
